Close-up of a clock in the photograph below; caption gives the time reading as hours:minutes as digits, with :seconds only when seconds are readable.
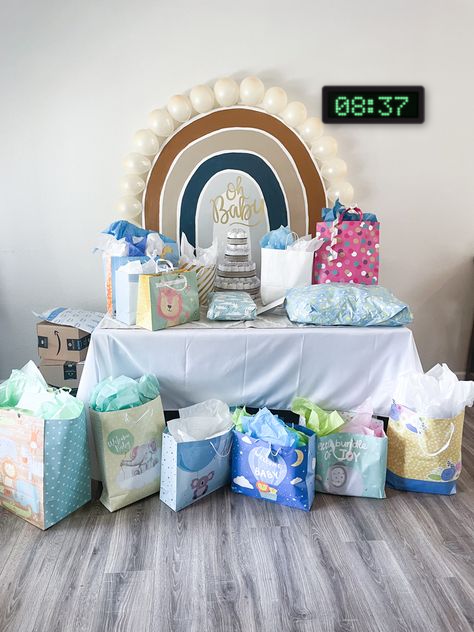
8:37
